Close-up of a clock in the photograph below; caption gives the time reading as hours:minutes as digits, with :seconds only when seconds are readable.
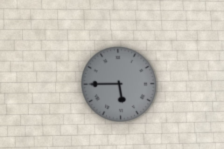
5:45
